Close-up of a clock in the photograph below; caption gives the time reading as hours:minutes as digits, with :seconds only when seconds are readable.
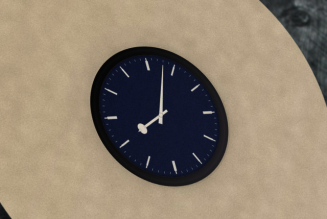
8:03
